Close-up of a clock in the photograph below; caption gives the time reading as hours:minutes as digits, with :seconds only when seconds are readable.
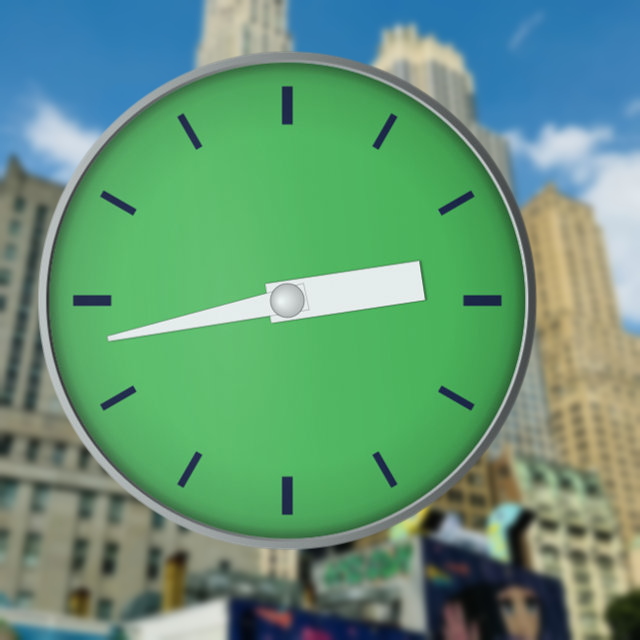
2:43
